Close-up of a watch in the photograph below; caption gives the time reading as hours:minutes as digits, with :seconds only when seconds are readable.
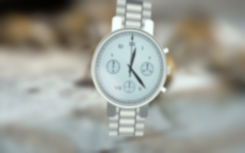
12:23
